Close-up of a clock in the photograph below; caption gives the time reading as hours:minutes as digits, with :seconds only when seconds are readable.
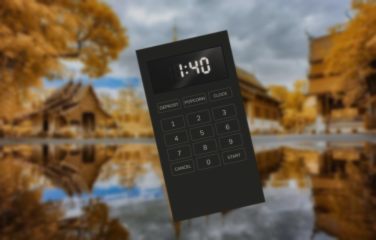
1:40
